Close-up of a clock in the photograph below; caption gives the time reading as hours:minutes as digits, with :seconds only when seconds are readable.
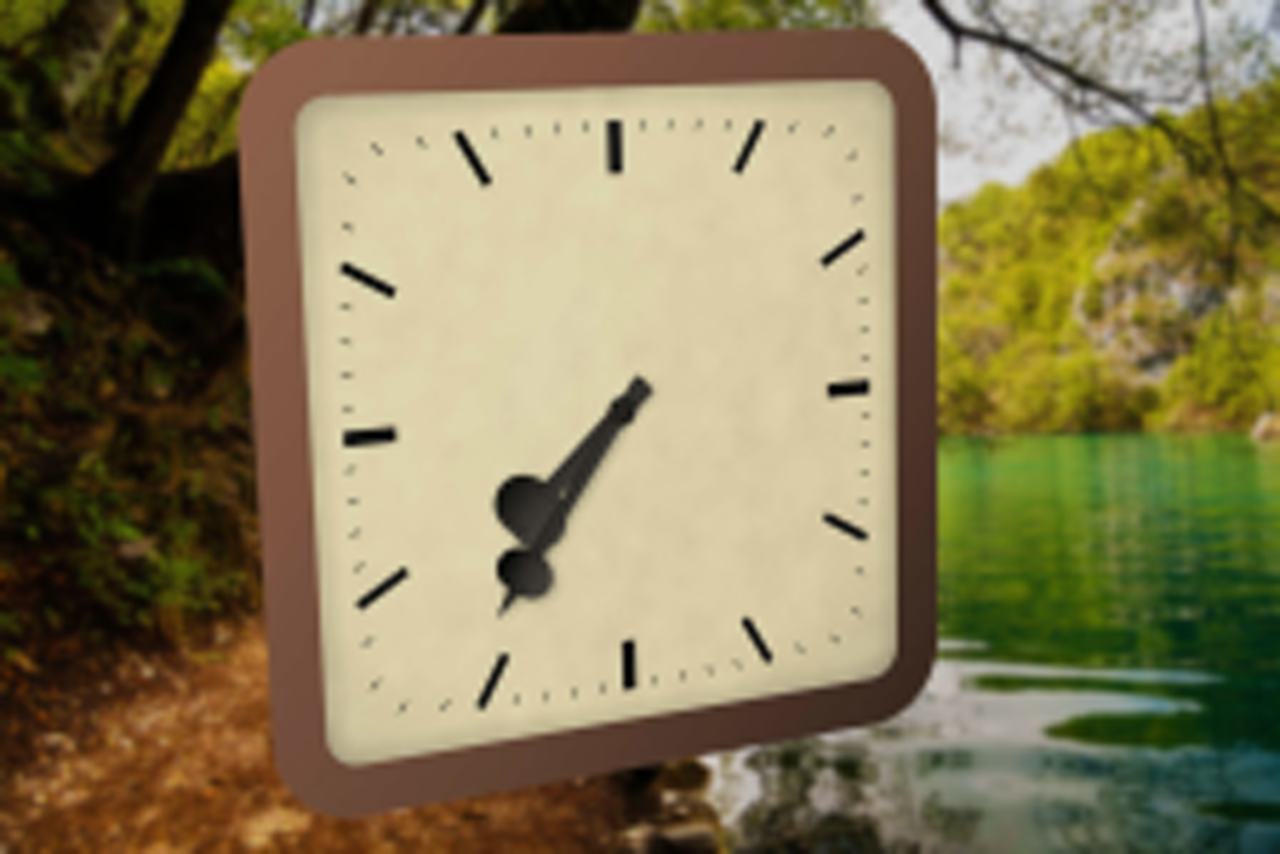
7:36
